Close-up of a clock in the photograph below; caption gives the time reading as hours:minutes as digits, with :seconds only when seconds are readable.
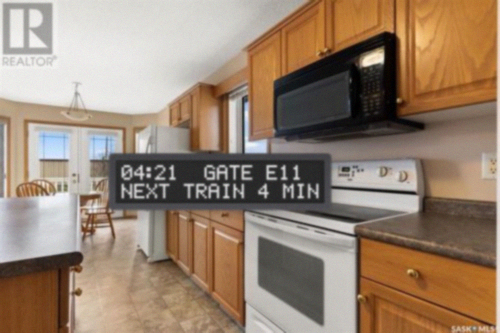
4:21
